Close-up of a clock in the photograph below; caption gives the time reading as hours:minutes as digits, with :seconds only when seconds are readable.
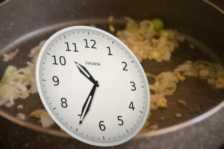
10:35
